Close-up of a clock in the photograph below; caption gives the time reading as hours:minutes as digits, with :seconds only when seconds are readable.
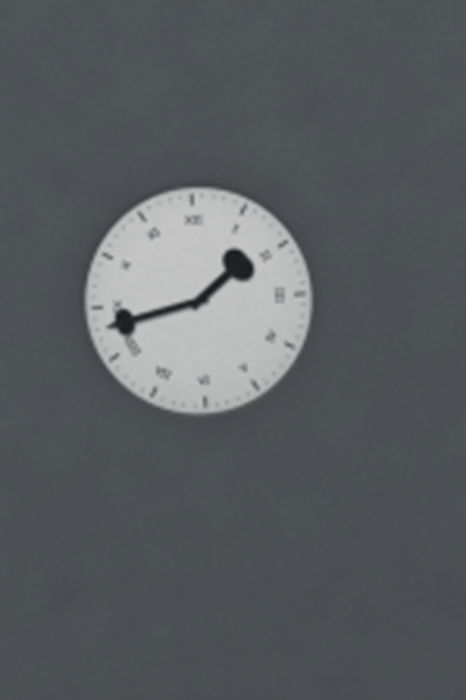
1:43
